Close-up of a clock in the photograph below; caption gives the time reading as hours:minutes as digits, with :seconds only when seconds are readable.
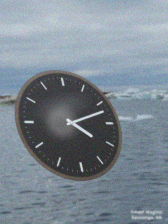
4:12
